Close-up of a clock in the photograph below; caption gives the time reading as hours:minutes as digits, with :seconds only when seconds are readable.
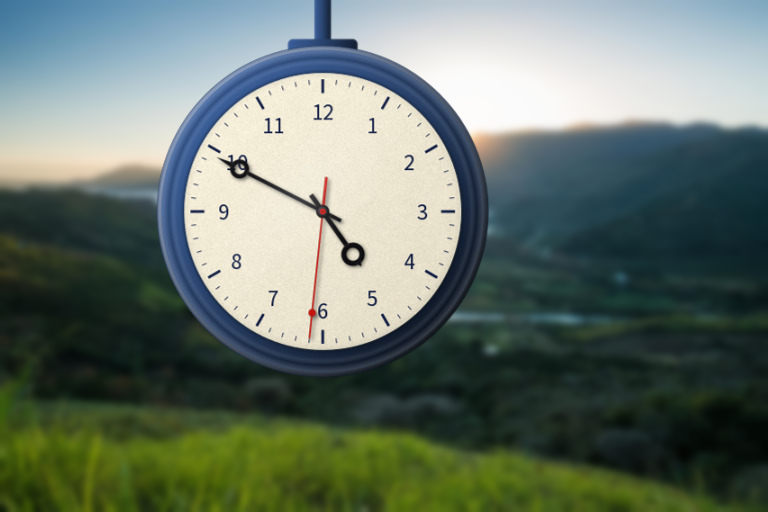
4:49:31
